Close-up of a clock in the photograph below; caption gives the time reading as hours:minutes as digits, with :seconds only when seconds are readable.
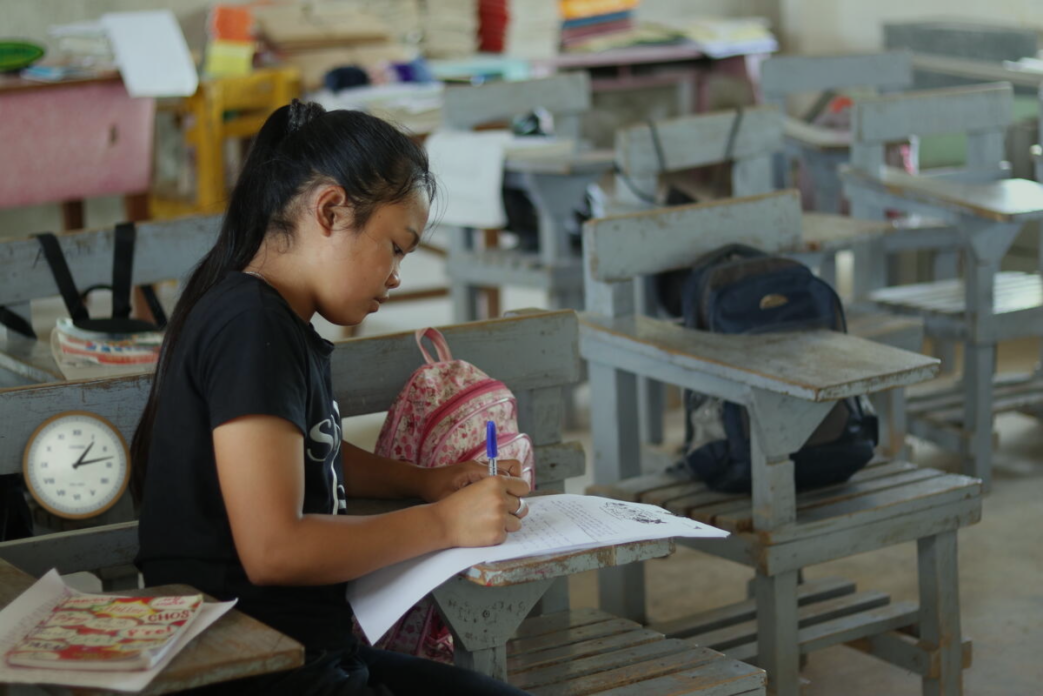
1:13
